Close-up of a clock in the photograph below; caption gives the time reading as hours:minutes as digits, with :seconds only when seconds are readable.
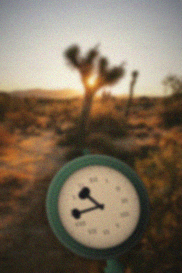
10:44
